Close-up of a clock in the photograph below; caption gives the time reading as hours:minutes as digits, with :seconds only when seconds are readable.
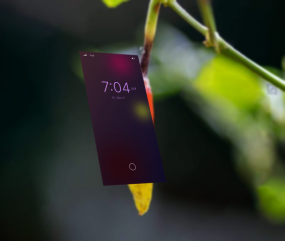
7:04
